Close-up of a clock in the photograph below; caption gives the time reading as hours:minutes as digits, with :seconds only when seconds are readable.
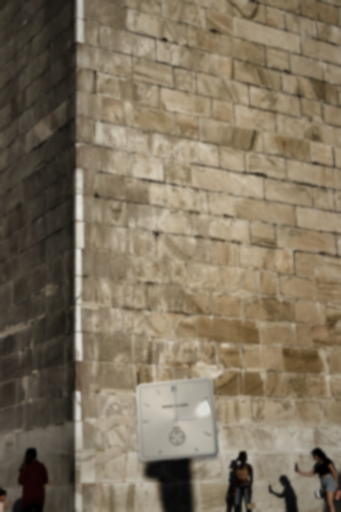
3:00
